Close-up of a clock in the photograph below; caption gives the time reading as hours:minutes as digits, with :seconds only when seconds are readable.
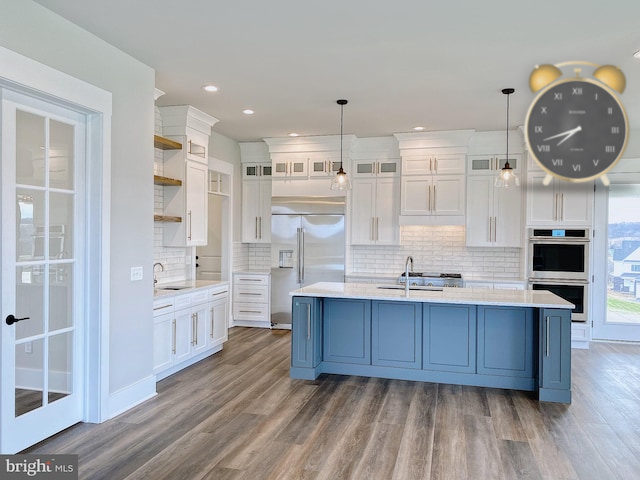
7:42
